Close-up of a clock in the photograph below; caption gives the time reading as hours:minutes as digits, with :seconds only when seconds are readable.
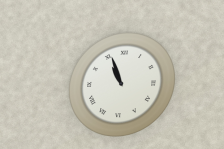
10:56
